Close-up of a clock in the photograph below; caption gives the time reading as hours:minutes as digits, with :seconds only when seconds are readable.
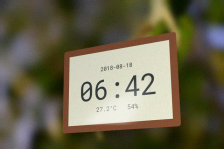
6:42
